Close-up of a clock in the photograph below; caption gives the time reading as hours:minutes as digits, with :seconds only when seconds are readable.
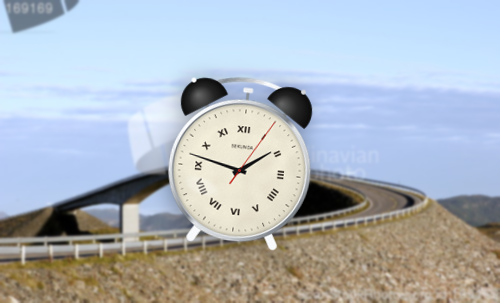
1:47:05
